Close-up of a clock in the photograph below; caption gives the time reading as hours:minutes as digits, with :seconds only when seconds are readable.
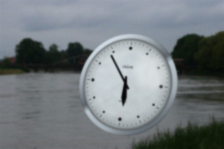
5:54
